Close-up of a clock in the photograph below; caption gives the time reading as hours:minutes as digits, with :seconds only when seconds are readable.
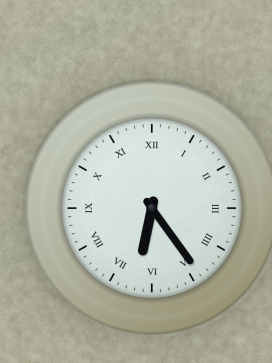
6:24
